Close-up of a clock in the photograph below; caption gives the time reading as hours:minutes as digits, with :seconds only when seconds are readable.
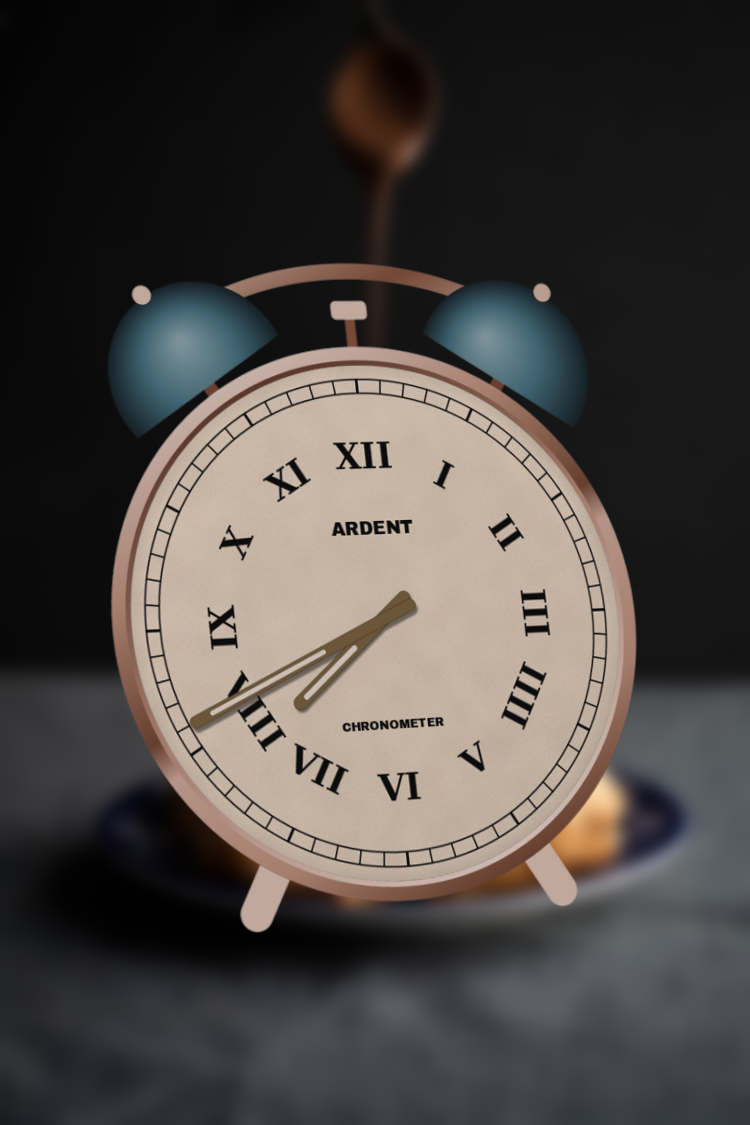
7:41
